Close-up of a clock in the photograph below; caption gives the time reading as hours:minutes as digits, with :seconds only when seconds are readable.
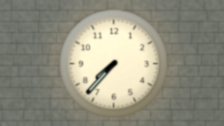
7:37
